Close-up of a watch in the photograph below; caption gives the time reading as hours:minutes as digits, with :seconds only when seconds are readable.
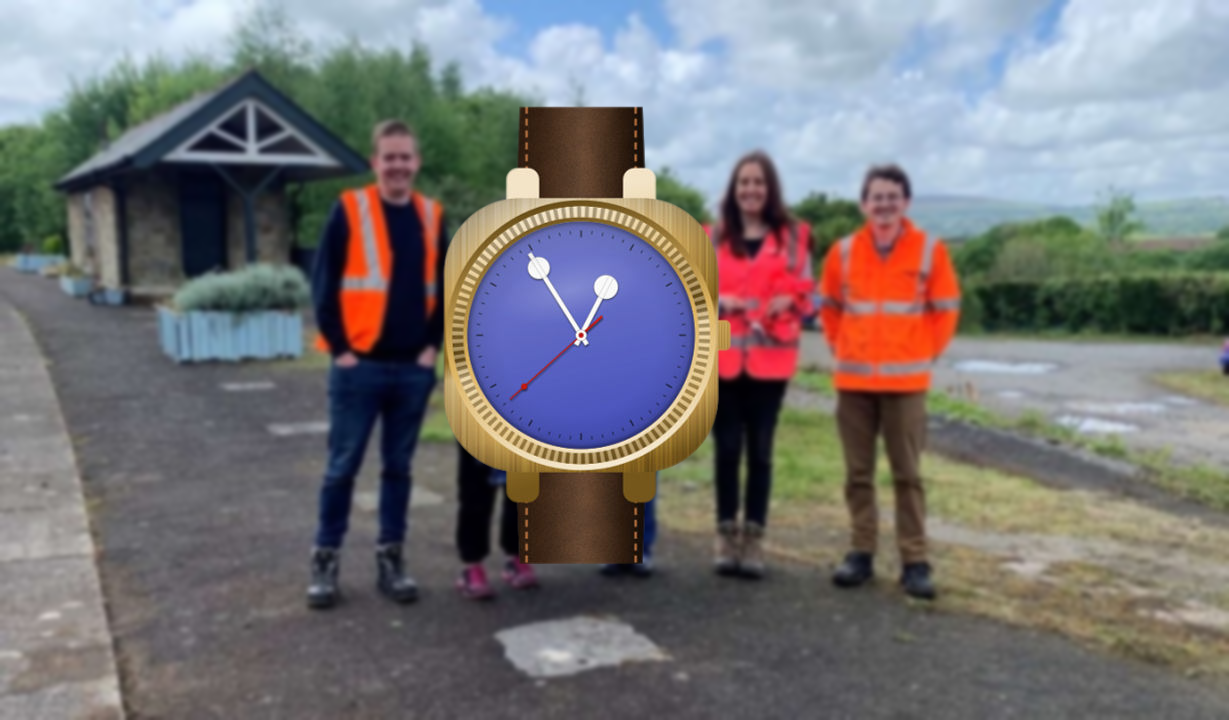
12:54:38
